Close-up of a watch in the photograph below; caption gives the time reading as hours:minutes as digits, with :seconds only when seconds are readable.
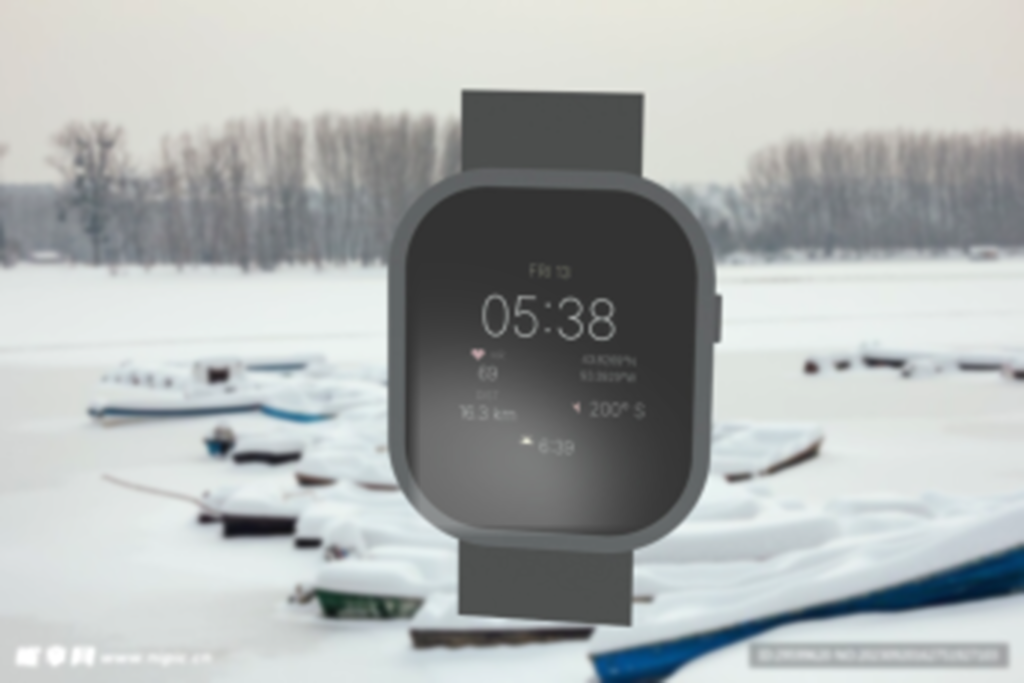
5:38
